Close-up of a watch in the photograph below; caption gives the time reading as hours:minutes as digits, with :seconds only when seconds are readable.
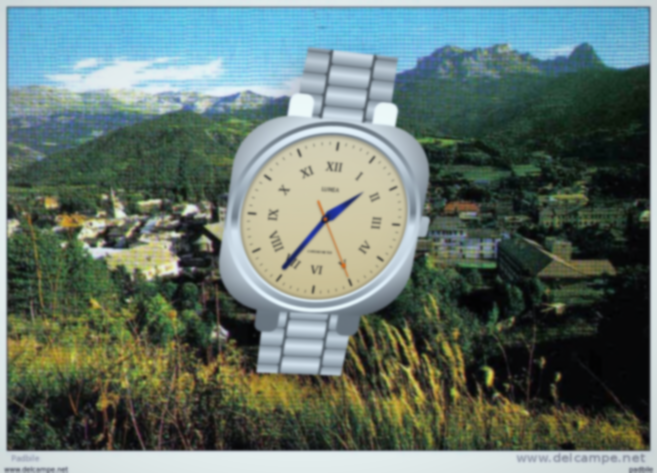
1:35:25
